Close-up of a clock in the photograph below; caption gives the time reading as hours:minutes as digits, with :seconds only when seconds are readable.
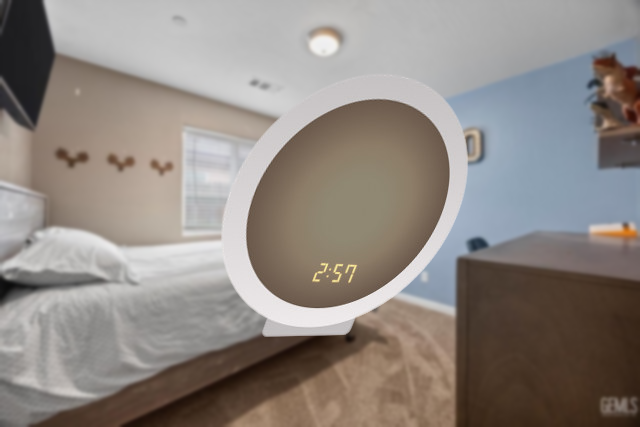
2:57
